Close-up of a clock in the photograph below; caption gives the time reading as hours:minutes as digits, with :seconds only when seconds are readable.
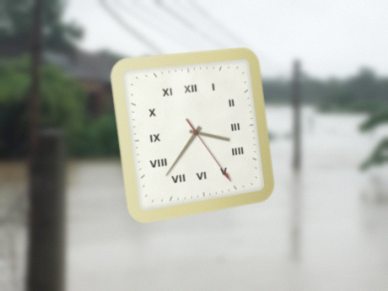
3:37:25
